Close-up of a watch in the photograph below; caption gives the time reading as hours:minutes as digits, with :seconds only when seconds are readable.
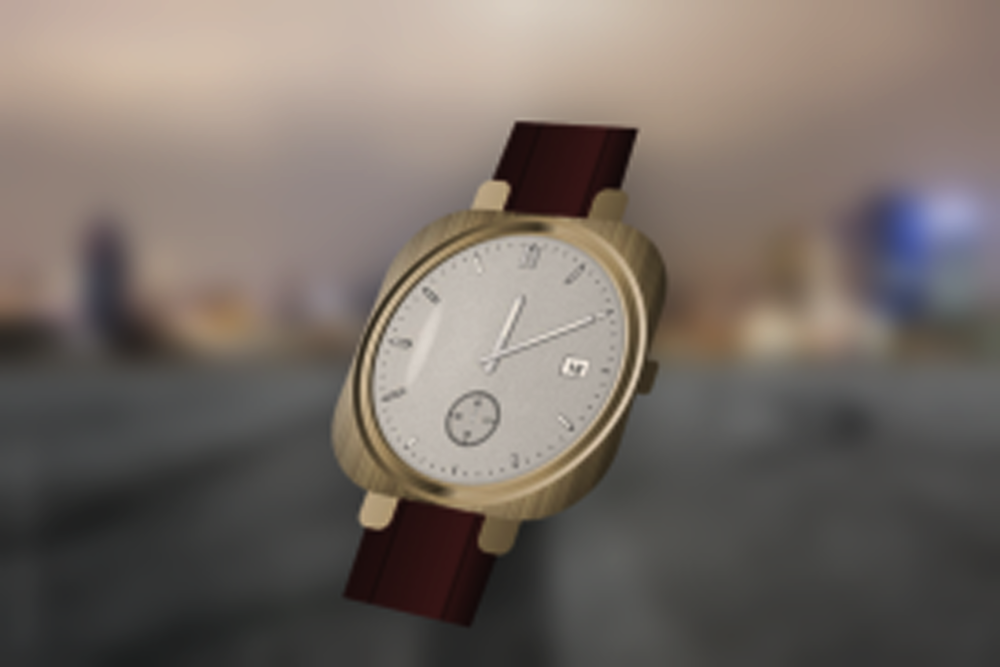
12:10
